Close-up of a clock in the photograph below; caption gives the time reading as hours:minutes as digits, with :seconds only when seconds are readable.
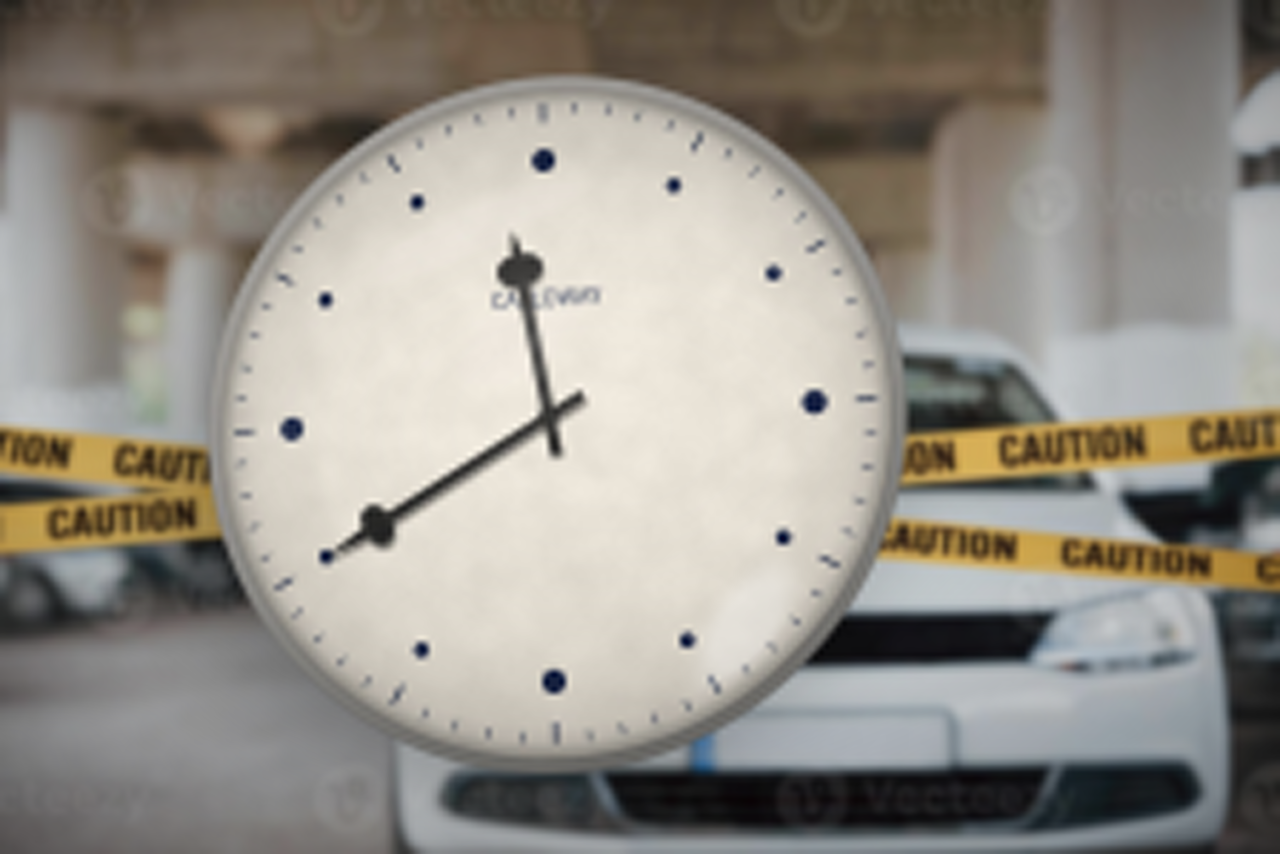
11:40
